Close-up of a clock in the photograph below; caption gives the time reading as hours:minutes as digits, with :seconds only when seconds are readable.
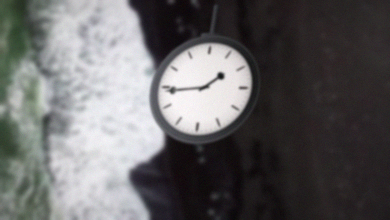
1:44
